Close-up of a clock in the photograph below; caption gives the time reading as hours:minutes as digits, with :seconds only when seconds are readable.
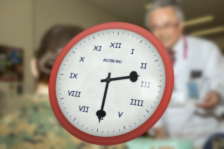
2:30
